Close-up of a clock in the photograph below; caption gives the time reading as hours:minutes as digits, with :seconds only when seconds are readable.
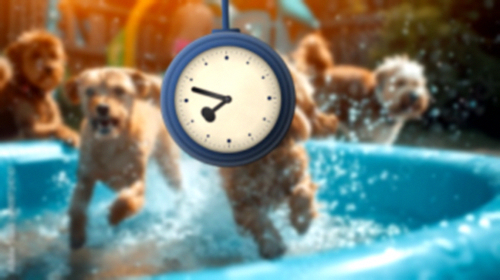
7:48
